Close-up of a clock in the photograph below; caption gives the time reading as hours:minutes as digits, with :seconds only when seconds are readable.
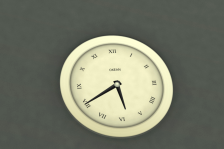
5:40
